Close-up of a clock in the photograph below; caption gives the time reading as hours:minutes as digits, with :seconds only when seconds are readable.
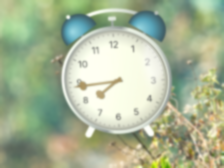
7:44
